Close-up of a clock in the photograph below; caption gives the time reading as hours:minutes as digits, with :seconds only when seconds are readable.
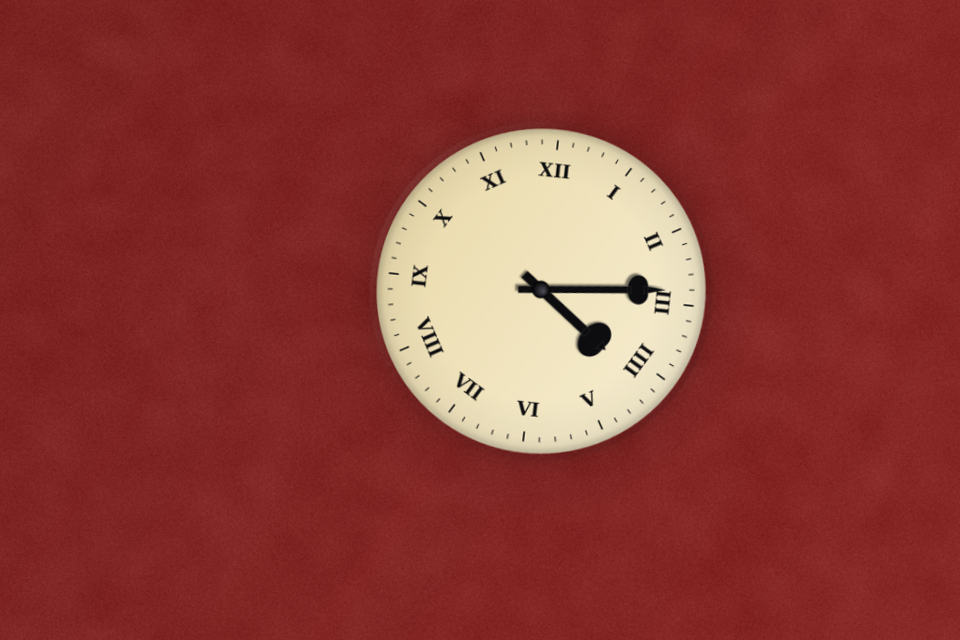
4:14
